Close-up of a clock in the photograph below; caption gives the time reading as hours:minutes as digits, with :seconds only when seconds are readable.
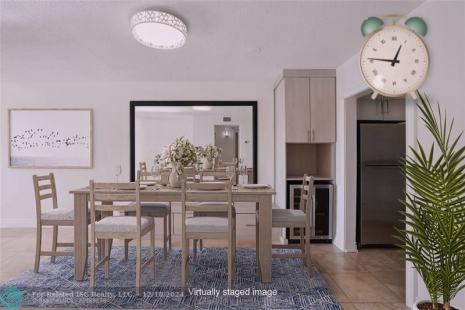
12:46
